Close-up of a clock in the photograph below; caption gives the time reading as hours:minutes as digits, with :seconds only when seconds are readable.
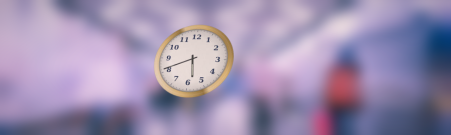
5:41
